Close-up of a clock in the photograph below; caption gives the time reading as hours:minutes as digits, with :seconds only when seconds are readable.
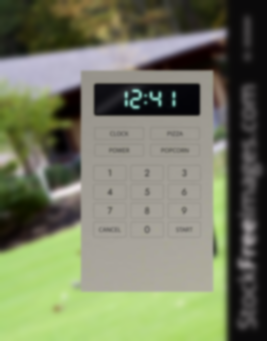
12:41
